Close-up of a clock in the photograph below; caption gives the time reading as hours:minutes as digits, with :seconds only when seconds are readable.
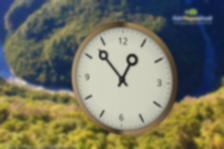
12:53
